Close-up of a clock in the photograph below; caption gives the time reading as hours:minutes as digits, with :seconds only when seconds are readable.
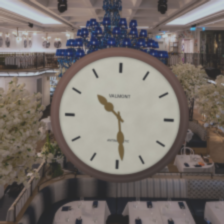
10:29
